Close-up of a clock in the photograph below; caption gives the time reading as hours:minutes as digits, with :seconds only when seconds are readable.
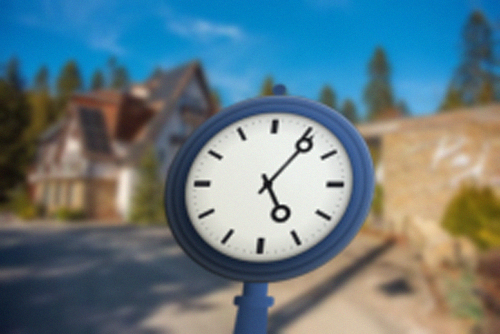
5:06
